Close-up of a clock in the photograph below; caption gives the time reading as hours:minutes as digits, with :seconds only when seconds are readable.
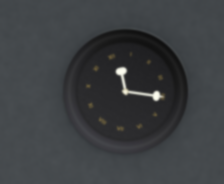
12:20
